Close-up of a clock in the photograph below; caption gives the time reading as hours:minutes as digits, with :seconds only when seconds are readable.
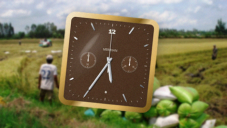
5:35
